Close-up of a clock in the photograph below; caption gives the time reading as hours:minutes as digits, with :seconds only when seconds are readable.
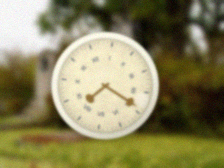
8:24
